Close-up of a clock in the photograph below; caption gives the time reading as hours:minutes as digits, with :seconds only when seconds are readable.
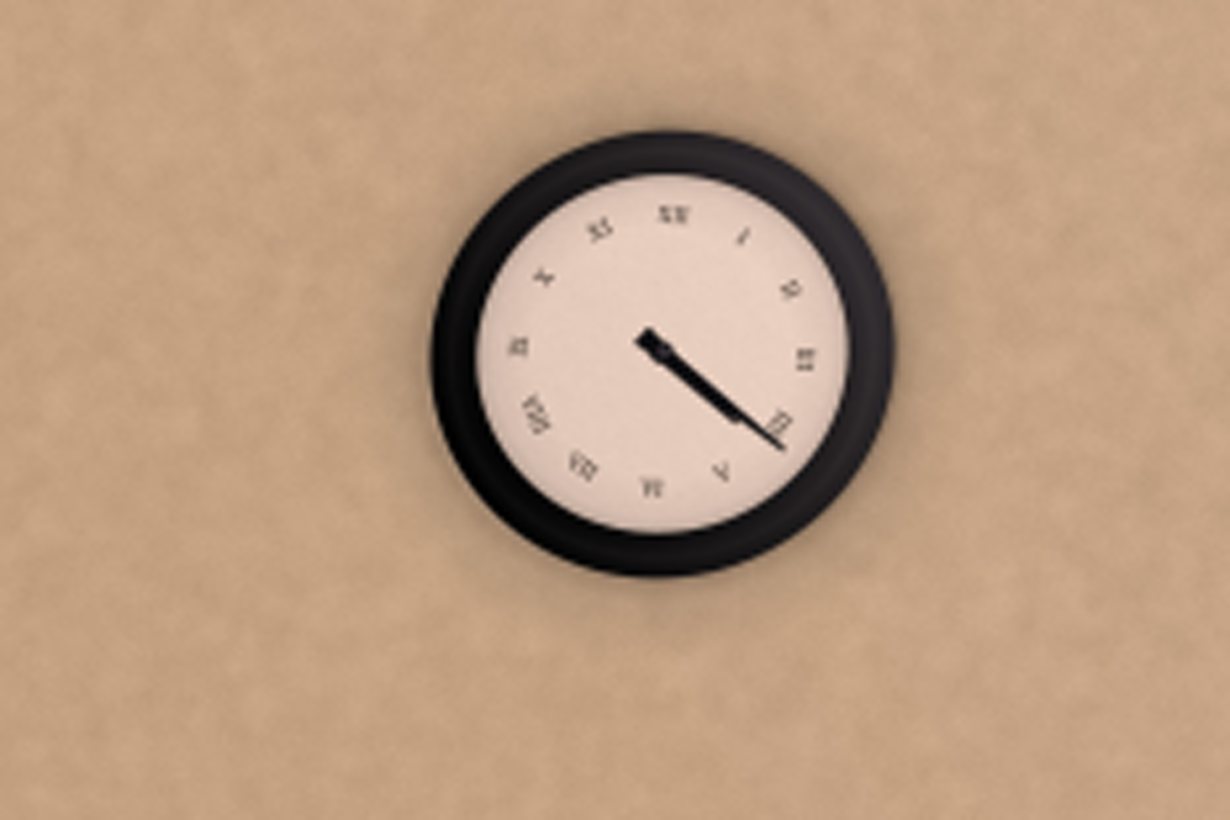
4:21
